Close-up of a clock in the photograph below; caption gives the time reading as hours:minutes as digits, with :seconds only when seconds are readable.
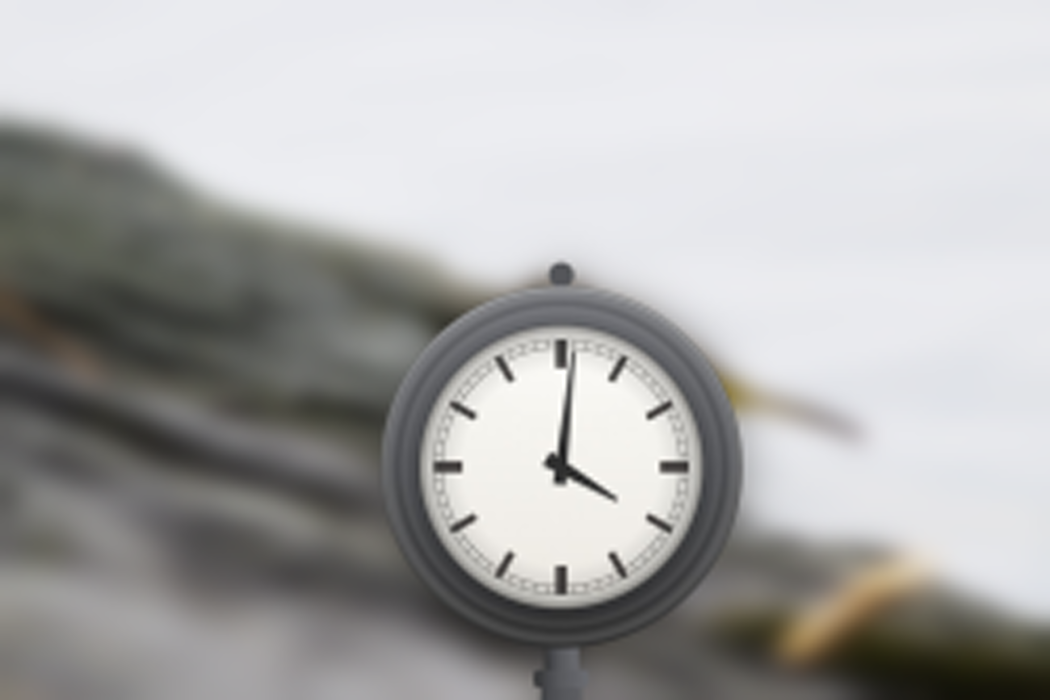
4:01
